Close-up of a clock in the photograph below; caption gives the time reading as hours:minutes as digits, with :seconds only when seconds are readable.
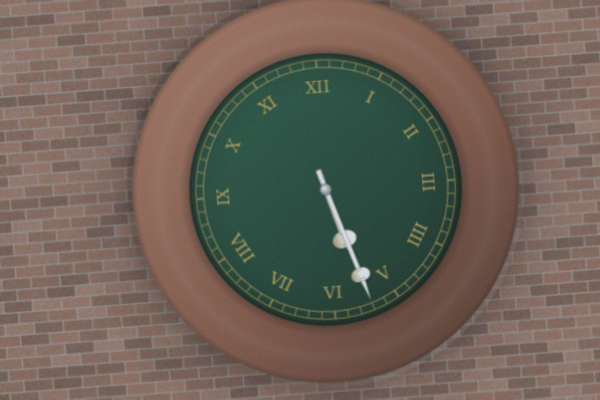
5:27
